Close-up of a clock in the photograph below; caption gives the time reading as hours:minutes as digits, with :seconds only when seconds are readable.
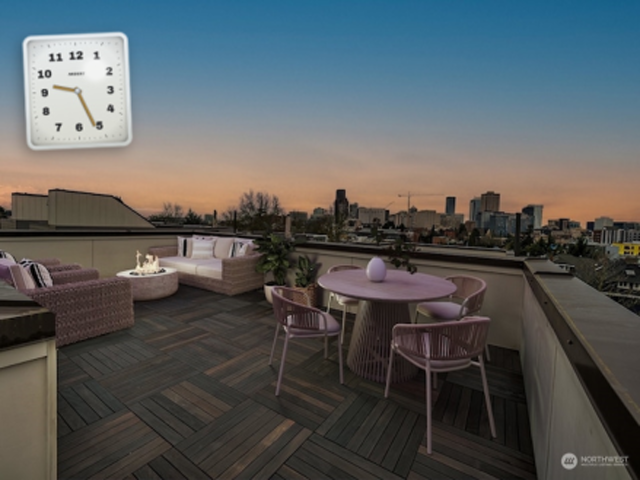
9:26
